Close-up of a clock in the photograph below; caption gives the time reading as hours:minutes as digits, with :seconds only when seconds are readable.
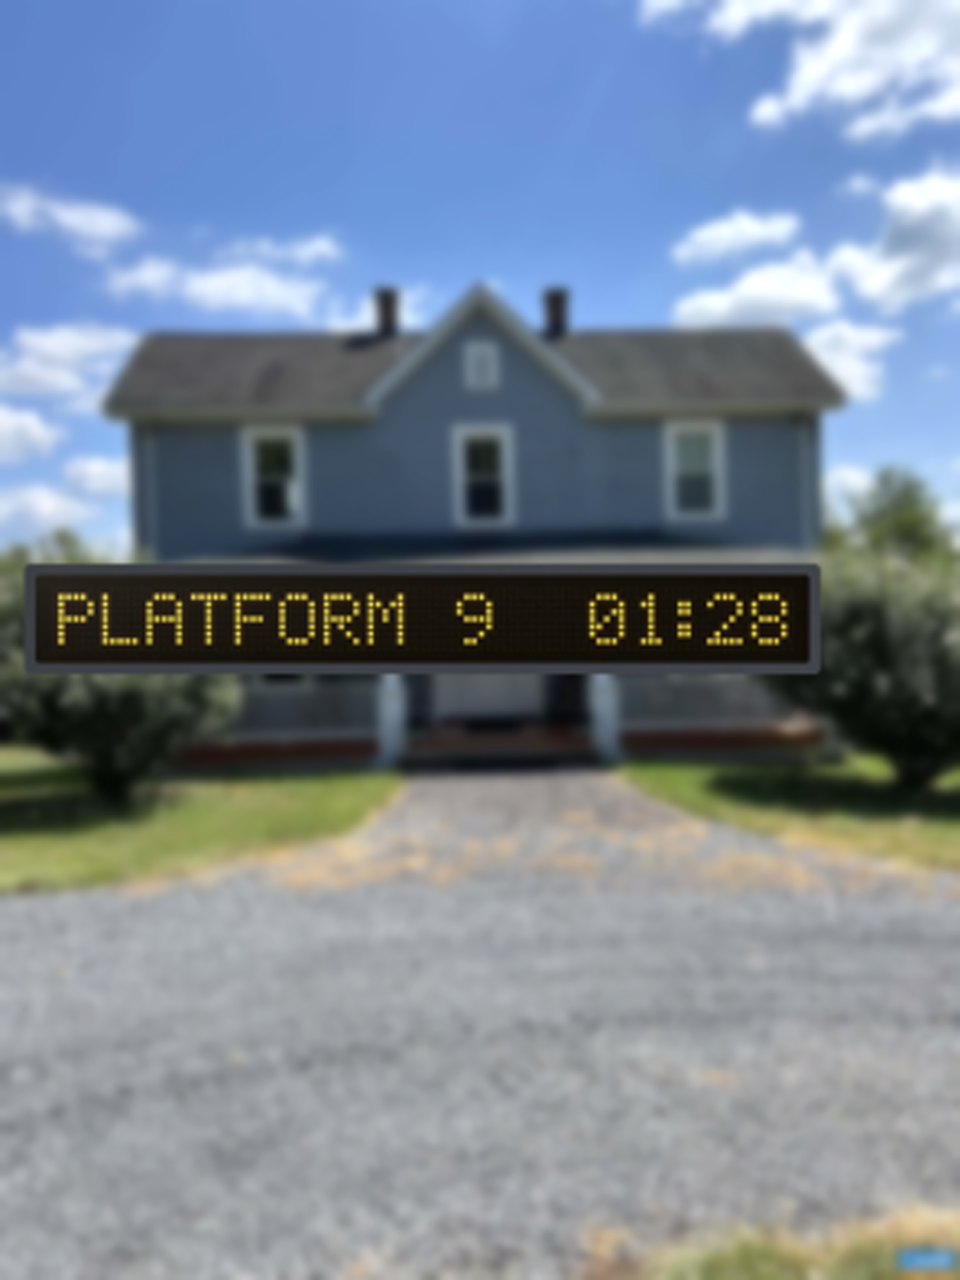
1:28
